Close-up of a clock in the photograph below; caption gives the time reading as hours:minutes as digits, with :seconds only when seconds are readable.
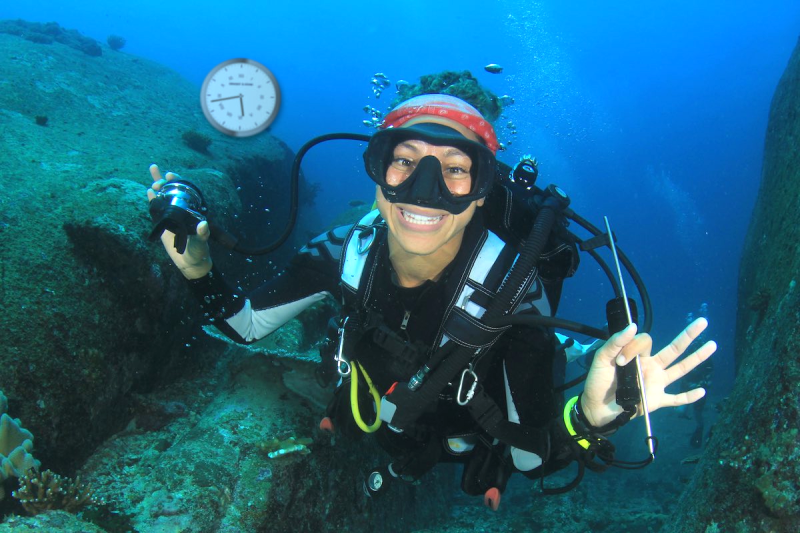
5:43
